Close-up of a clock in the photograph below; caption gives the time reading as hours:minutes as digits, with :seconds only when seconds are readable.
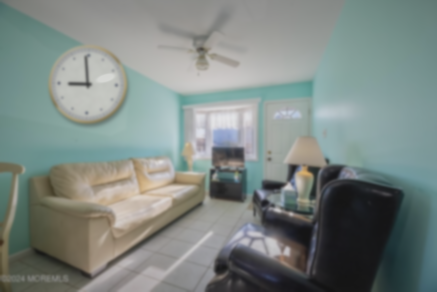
8:59
